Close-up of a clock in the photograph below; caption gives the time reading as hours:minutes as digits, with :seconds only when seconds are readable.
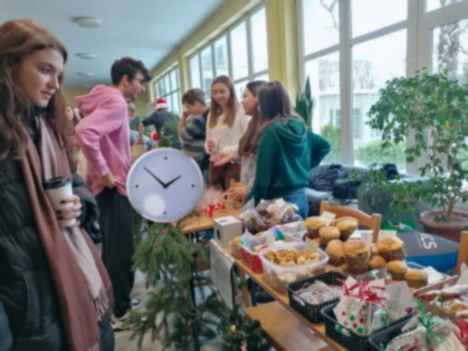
1:52
